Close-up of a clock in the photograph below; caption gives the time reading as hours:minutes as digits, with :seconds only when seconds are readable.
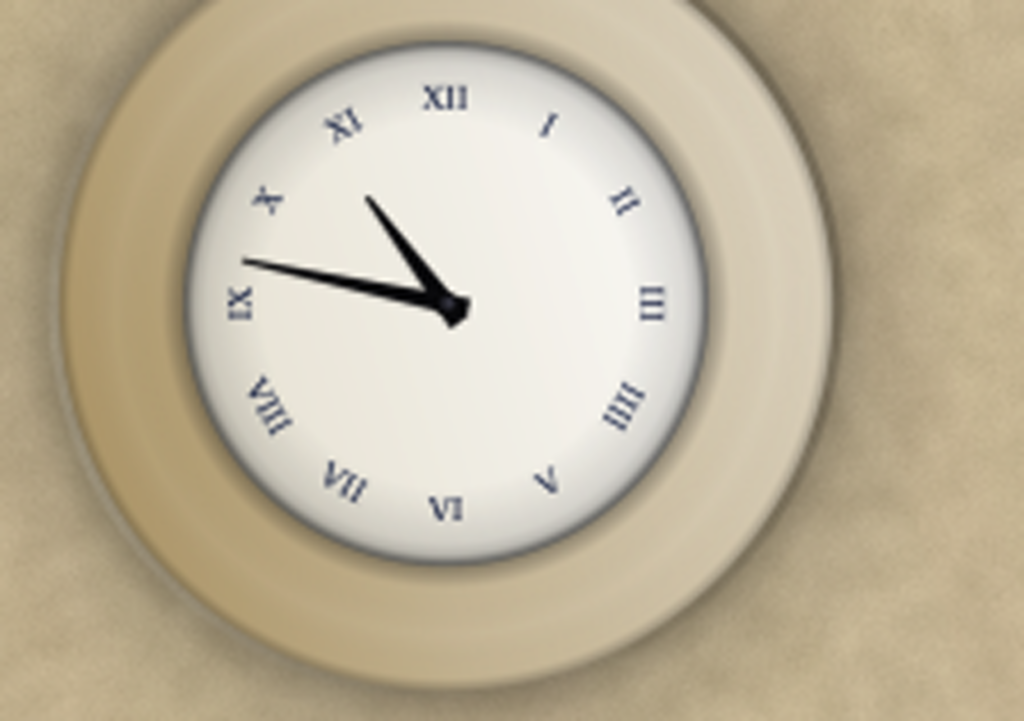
10:47
